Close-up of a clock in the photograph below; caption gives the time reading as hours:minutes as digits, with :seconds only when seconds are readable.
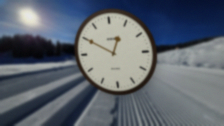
12:50
